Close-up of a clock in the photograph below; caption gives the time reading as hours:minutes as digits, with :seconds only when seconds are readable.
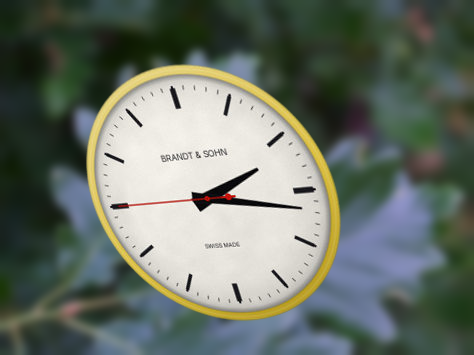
2:16:45
